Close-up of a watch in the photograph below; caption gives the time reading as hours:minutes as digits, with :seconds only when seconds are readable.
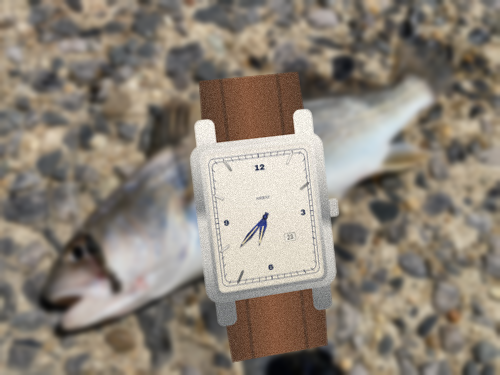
6:38
